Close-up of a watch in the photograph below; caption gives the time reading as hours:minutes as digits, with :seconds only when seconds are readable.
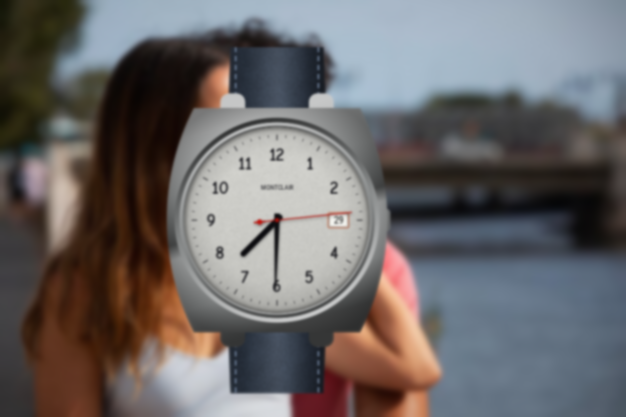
7:30:14
